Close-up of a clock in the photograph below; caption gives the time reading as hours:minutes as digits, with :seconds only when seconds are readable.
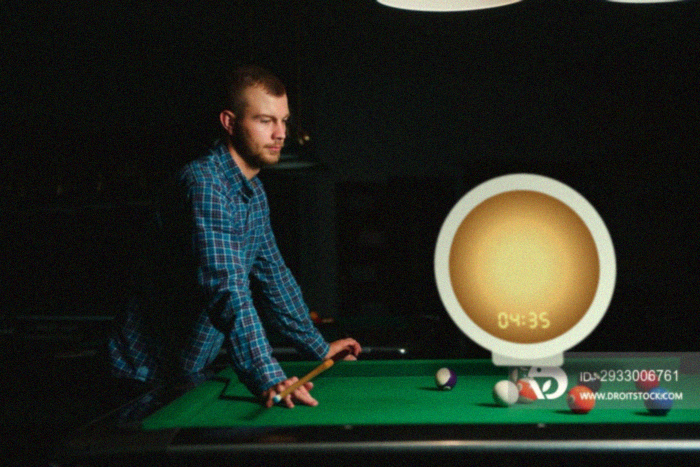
4:35
